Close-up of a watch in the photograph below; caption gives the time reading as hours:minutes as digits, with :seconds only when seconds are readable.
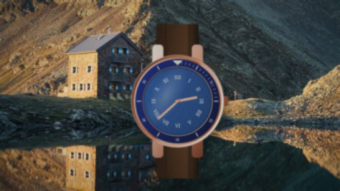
2:38
